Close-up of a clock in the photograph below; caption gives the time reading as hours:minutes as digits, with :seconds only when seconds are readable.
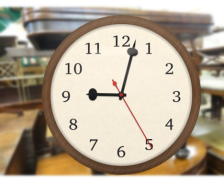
9:02:25
